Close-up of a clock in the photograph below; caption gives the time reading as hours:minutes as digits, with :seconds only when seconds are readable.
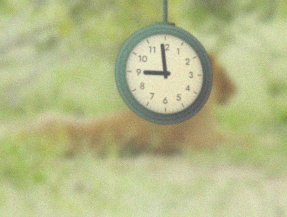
8:59
